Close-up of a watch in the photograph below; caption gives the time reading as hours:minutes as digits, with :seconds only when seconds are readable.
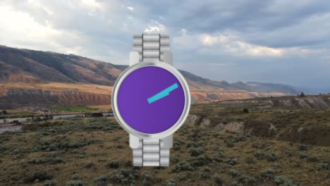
2:10
